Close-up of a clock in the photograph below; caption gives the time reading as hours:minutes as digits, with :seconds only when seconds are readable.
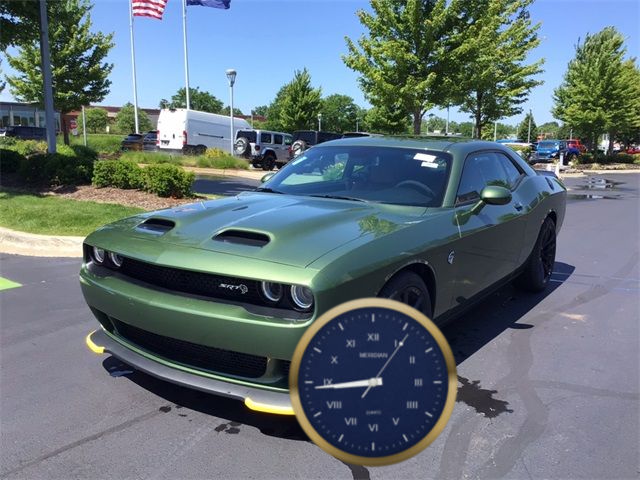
8:44:06
